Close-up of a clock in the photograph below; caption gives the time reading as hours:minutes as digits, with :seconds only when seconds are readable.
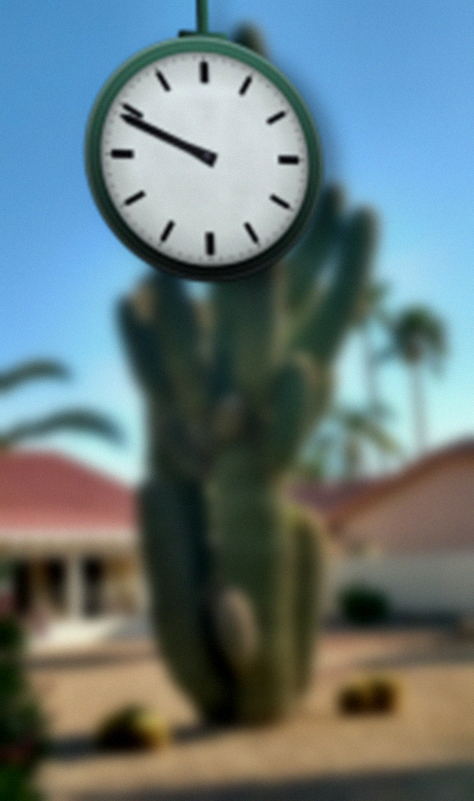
9:49
